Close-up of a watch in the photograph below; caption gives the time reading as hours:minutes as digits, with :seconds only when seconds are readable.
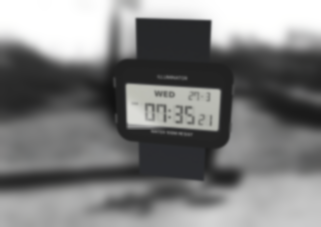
7:35:21
